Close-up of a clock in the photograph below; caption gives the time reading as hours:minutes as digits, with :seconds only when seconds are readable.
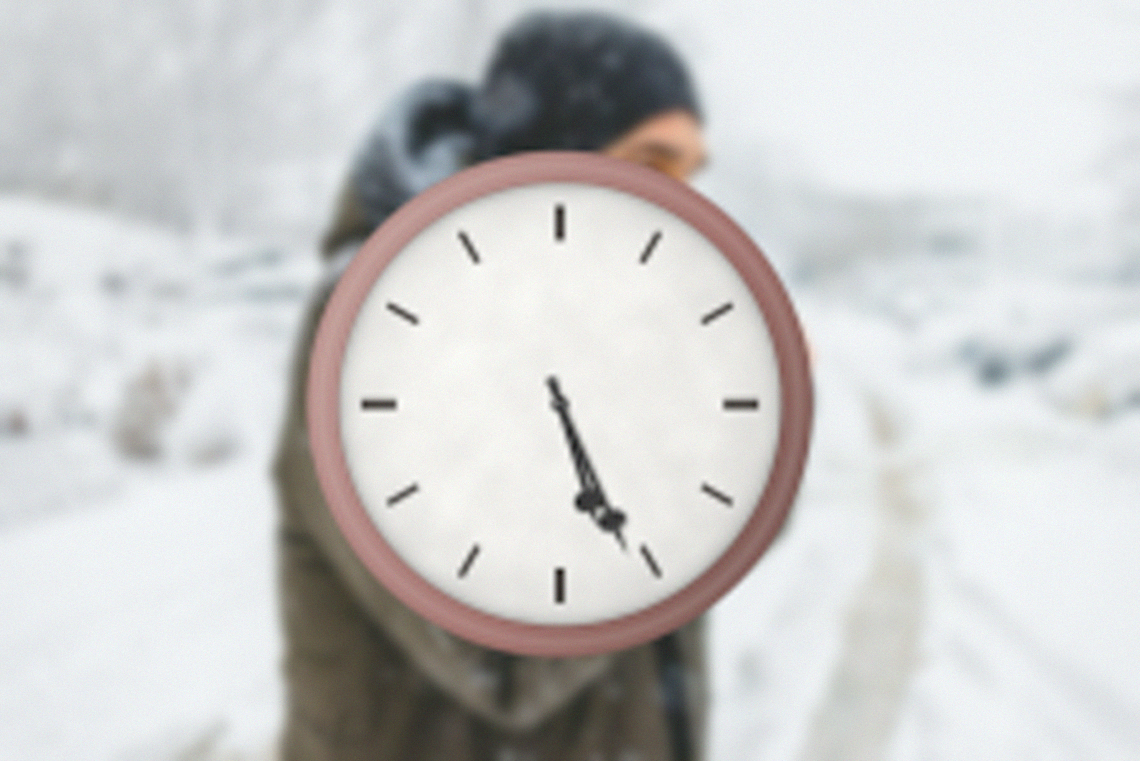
5:26
